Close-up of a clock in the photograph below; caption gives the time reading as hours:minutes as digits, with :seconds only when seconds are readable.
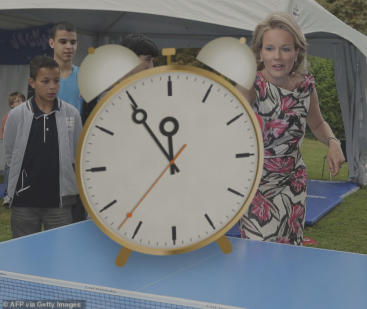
11:54:37
